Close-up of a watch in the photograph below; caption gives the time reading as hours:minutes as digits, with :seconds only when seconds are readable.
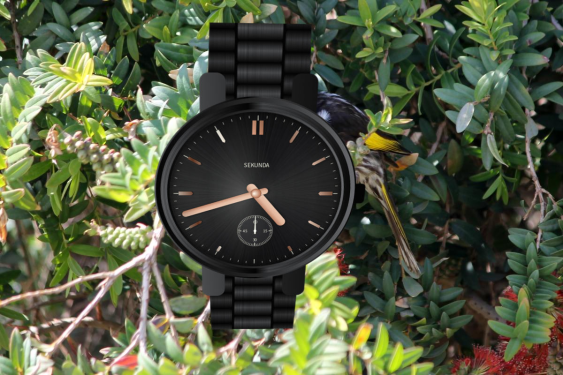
4:42
